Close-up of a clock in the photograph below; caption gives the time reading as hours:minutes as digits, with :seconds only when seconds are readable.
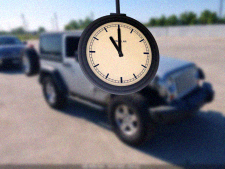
11:00
